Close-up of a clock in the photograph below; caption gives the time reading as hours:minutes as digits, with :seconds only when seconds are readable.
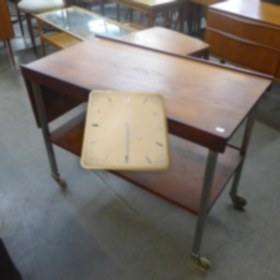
4:30
